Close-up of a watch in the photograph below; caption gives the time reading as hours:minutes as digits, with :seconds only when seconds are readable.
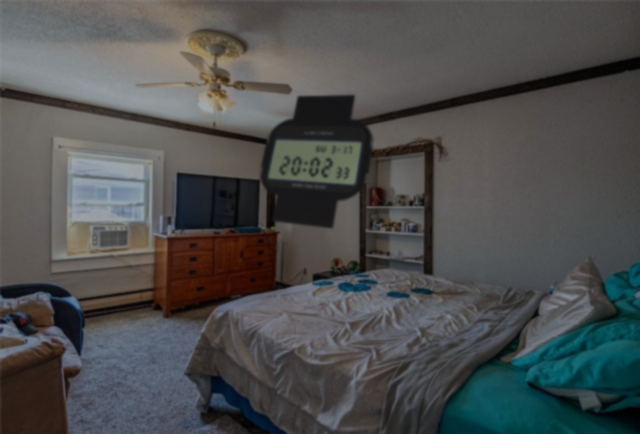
20:02
